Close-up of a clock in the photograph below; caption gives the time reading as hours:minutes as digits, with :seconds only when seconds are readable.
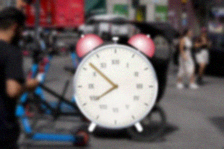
7:52
